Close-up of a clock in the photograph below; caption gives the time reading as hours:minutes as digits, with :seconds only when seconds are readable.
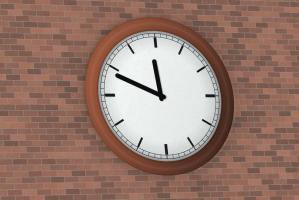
11:49
